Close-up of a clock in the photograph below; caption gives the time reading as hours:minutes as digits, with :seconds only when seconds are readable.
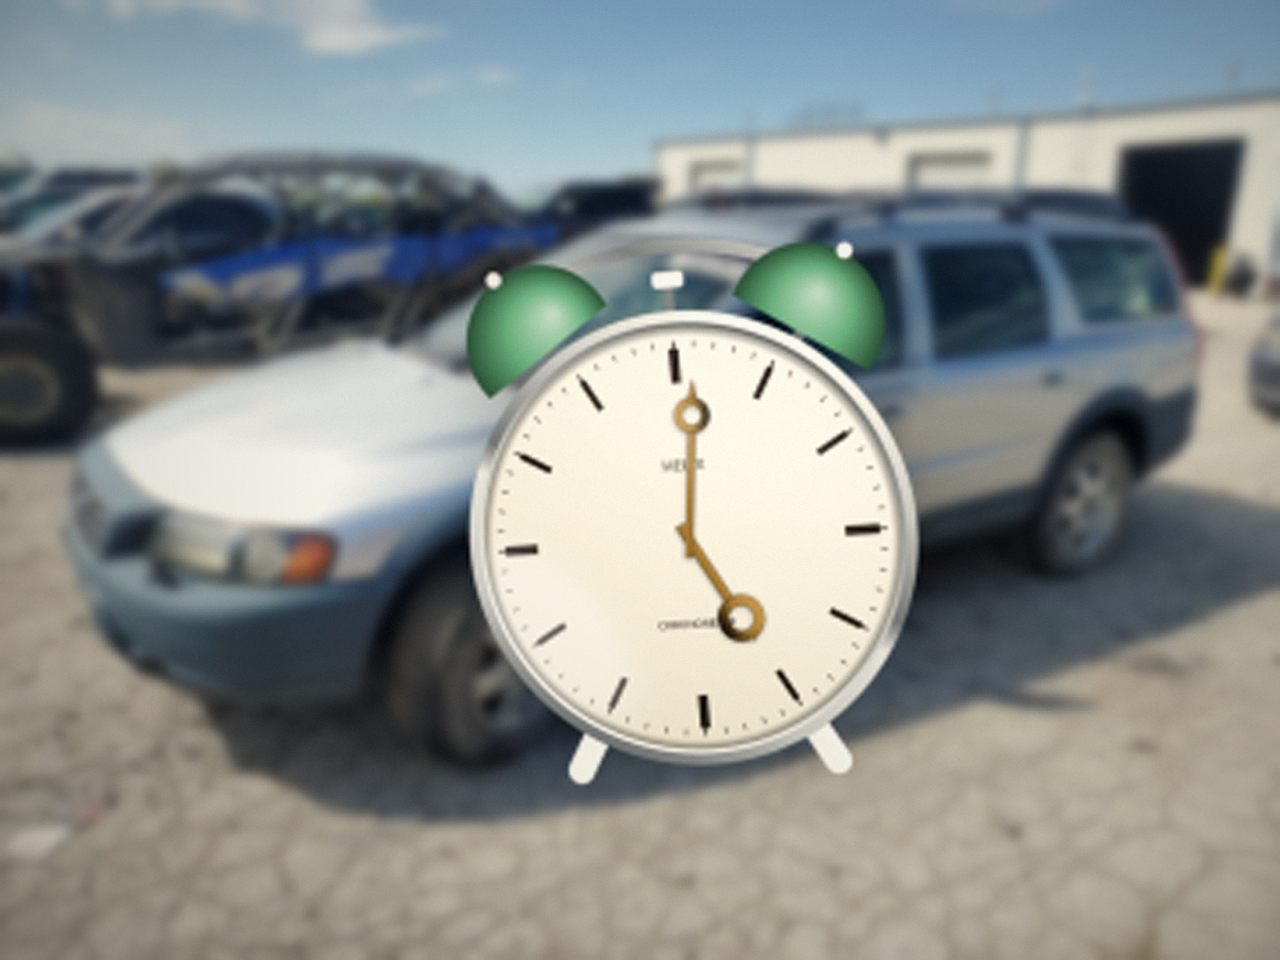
5:01
